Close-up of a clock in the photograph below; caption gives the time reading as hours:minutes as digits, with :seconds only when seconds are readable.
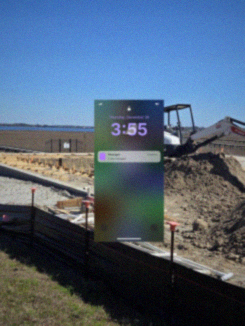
3:55
